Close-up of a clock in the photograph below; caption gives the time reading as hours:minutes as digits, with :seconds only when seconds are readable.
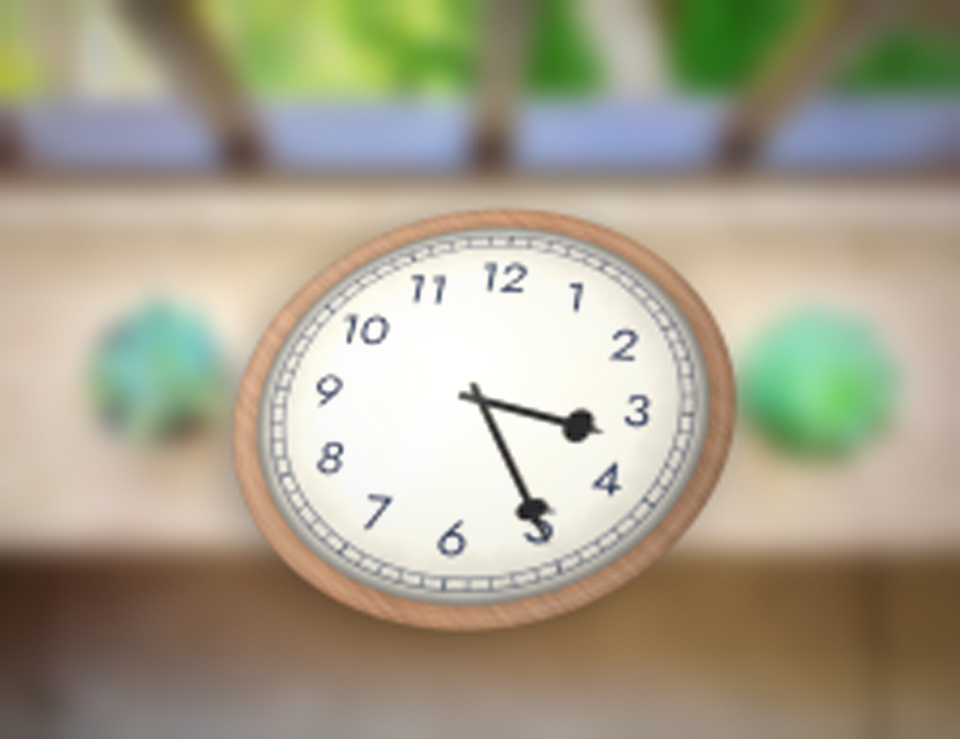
3:25
